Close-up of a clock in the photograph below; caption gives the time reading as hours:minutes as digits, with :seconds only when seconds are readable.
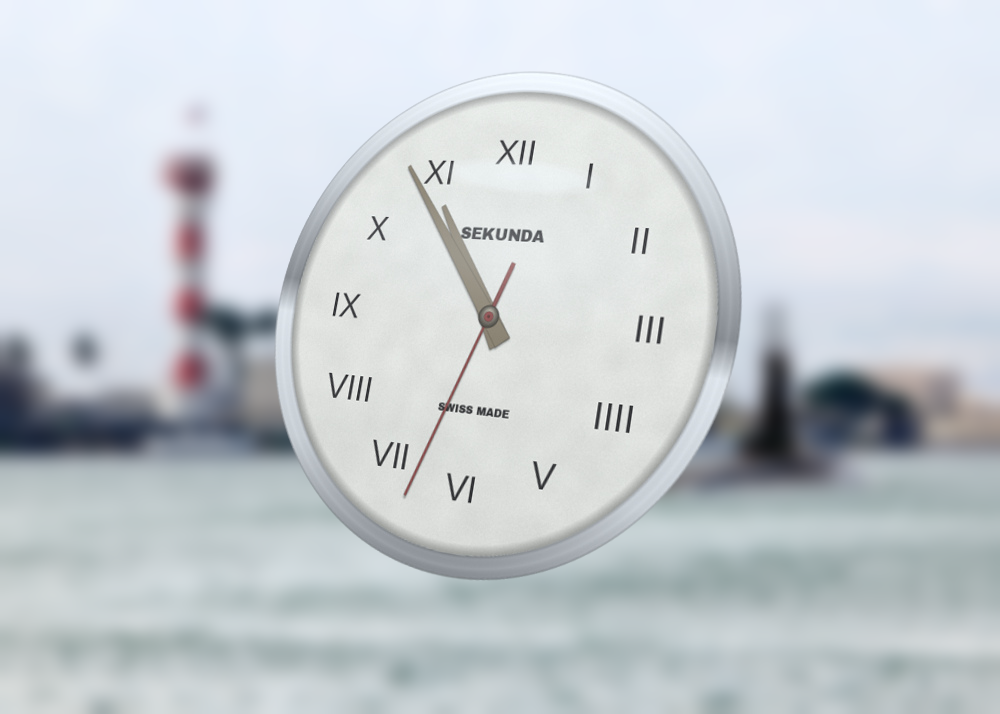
10:53:33
